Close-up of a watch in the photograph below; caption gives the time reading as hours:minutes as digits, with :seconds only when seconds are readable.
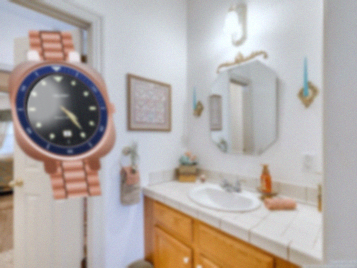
4:24
